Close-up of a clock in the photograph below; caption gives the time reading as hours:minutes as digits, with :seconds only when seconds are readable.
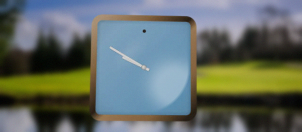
9:50
